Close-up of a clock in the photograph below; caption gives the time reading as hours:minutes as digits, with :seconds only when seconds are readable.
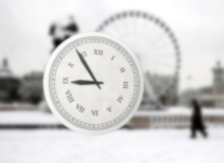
8:54
